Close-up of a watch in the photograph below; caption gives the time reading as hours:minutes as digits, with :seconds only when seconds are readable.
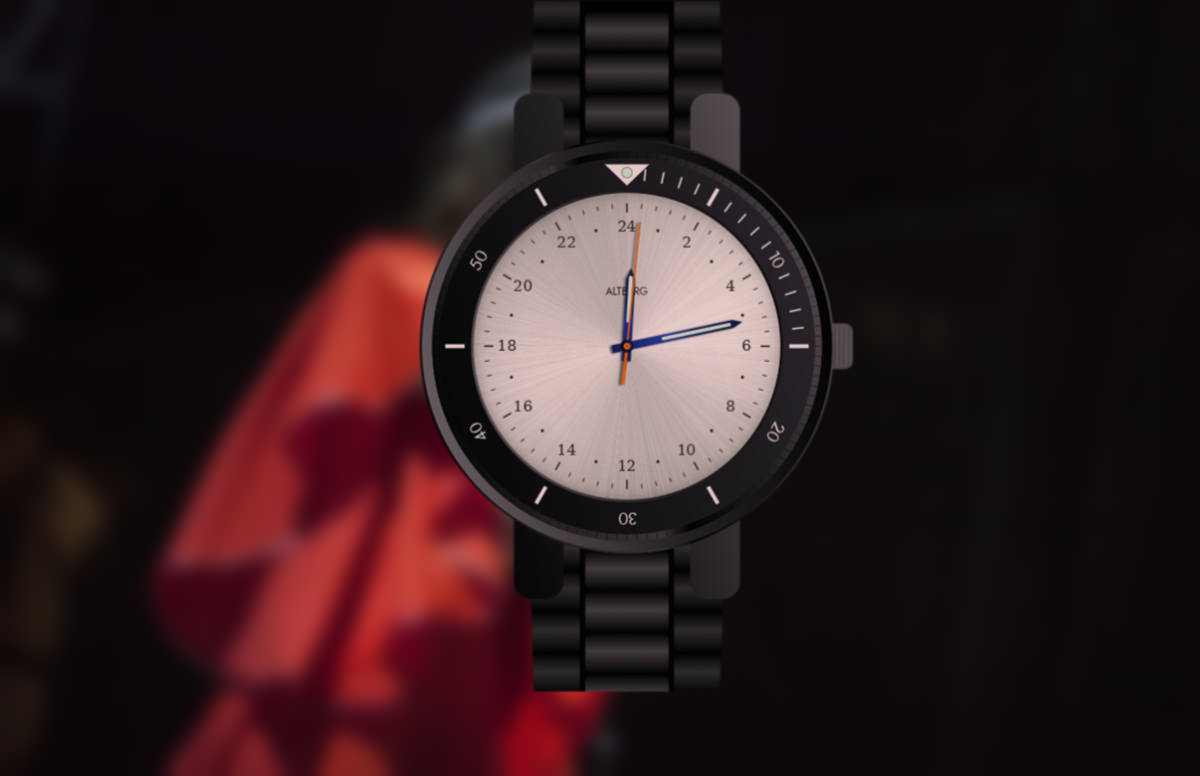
0:13:01
